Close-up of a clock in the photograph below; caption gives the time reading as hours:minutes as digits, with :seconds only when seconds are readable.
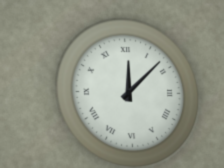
12:08
